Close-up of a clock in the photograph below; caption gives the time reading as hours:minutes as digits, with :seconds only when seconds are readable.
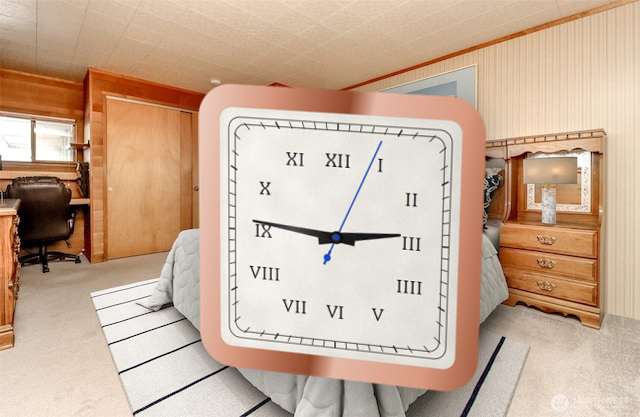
2:46:04
